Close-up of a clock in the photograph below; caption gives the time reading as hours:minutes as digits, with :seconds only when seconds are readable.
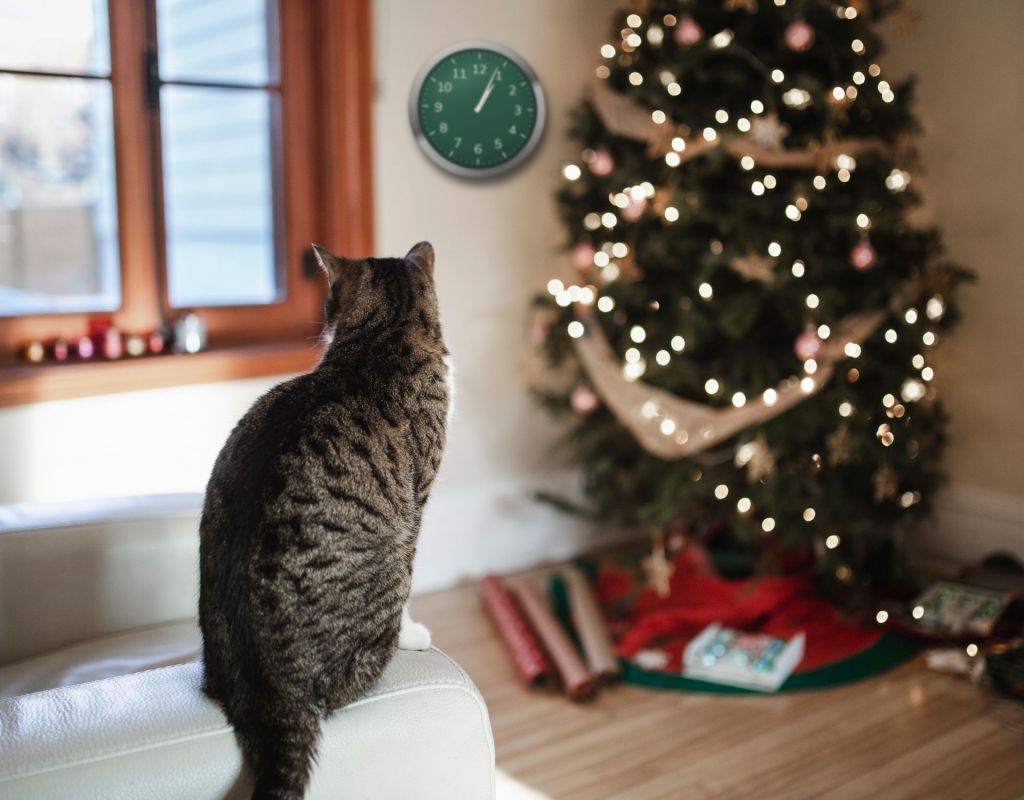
1:04
